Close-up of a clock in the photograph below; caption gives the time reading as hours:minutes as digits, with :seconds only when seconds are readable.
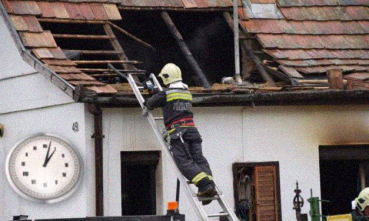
1:02
